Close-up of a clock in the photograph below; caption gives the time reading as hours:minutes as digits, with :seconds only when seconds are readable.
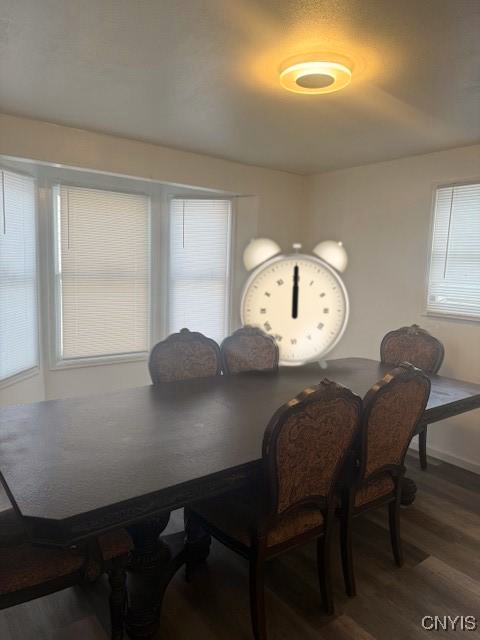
12:00
